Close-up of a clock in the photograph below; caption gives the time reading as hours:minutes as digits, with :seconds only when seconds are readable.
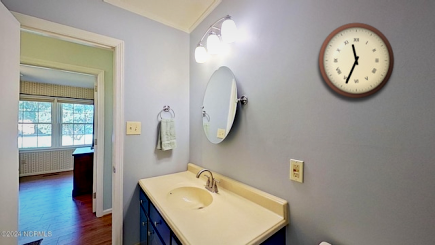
11:34
